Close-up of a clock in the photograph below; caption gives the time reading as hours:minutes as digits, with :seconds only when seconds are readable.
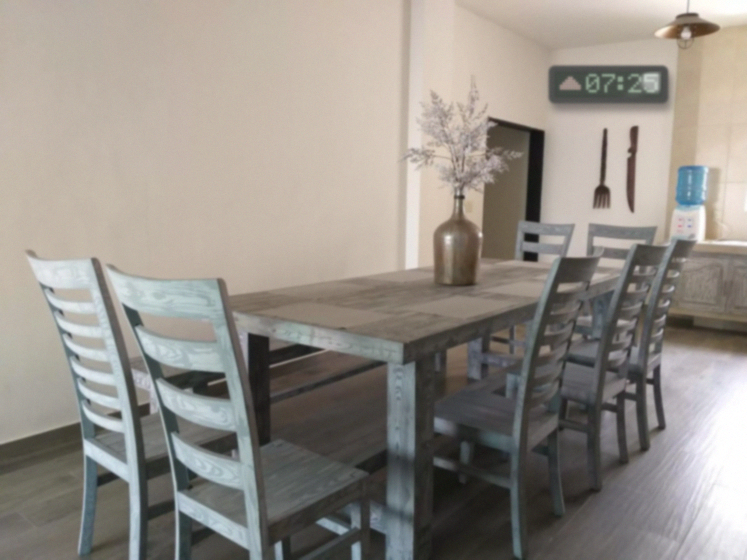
7:25
